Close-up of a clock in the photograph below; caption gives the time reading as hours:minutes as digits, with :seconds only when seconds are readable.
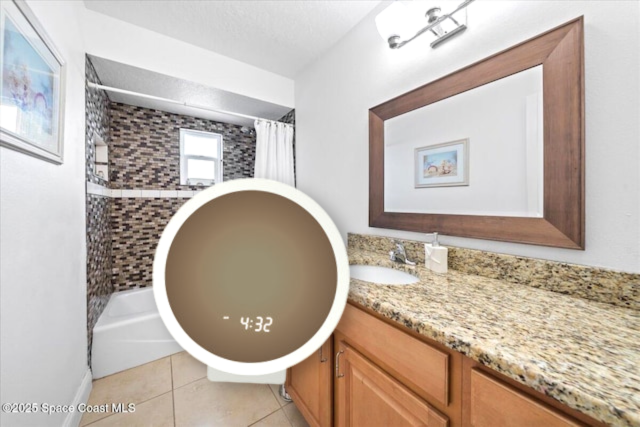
4:32
